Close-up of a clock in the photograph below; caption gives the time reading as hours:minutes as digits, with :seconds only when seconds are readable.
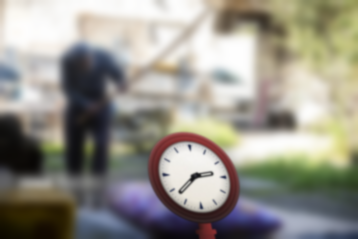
2:38
